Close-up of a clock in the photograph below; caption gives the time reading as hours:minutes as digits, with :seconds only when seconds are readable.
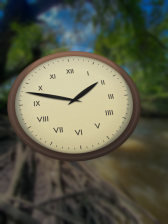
1:48
